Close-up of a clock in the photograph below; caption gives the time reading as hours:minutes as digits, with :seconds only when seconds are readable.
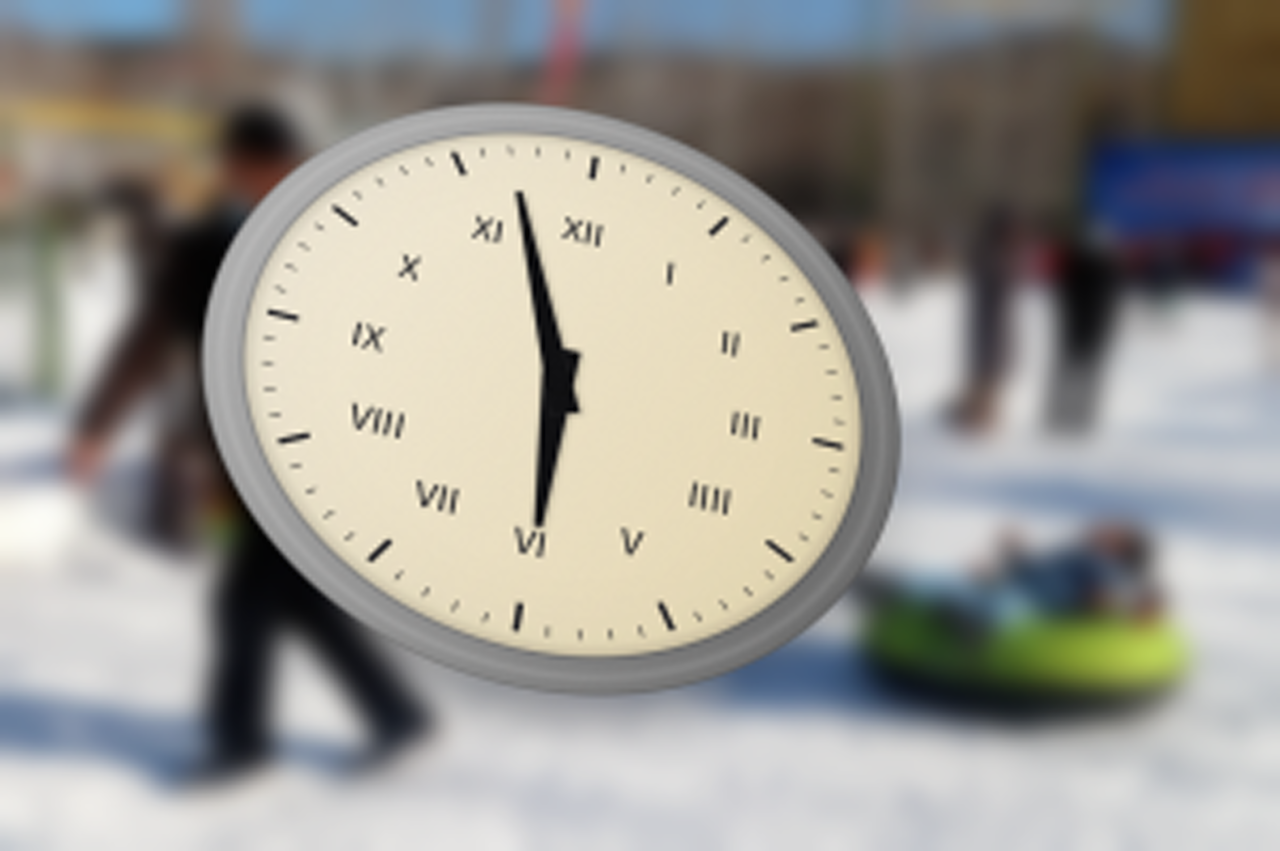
5:57
